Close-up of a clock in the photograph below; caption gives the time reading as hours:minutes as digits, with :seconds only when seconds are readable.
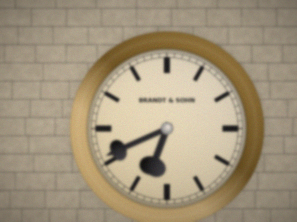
6:41
